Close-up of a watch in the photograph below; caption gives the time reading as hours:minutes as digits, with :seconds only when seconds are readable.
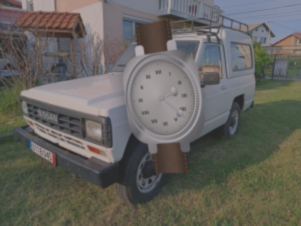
2:22
